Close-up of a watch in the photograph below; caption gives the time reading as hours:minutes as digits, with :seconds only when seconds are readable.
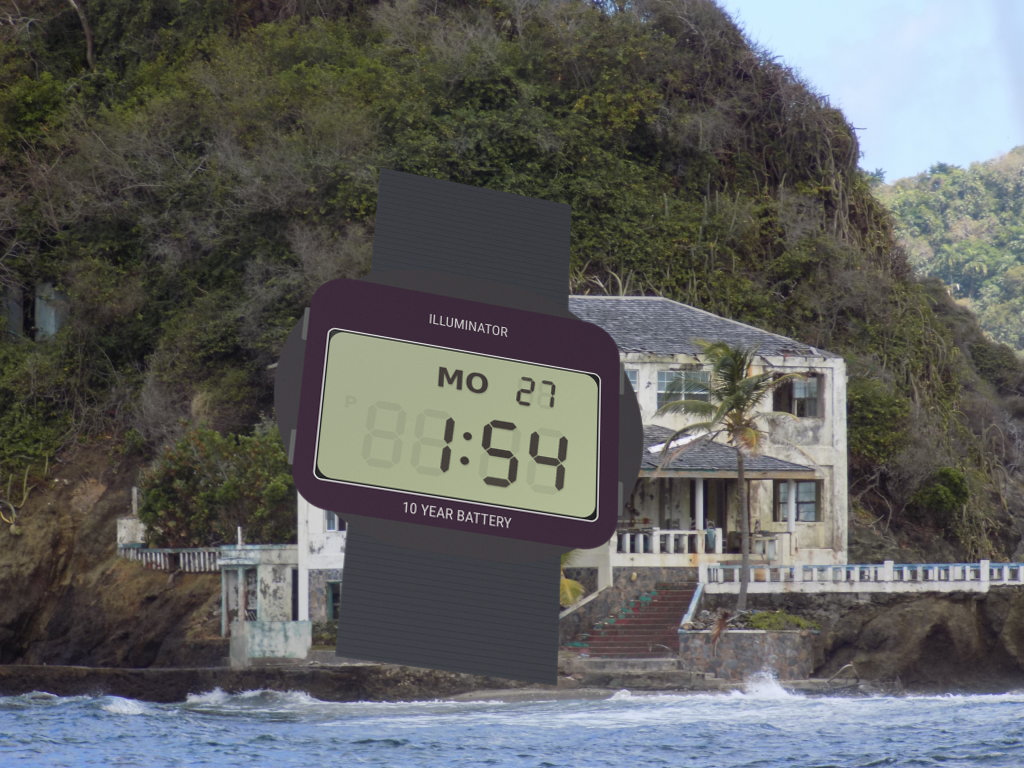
1:54
